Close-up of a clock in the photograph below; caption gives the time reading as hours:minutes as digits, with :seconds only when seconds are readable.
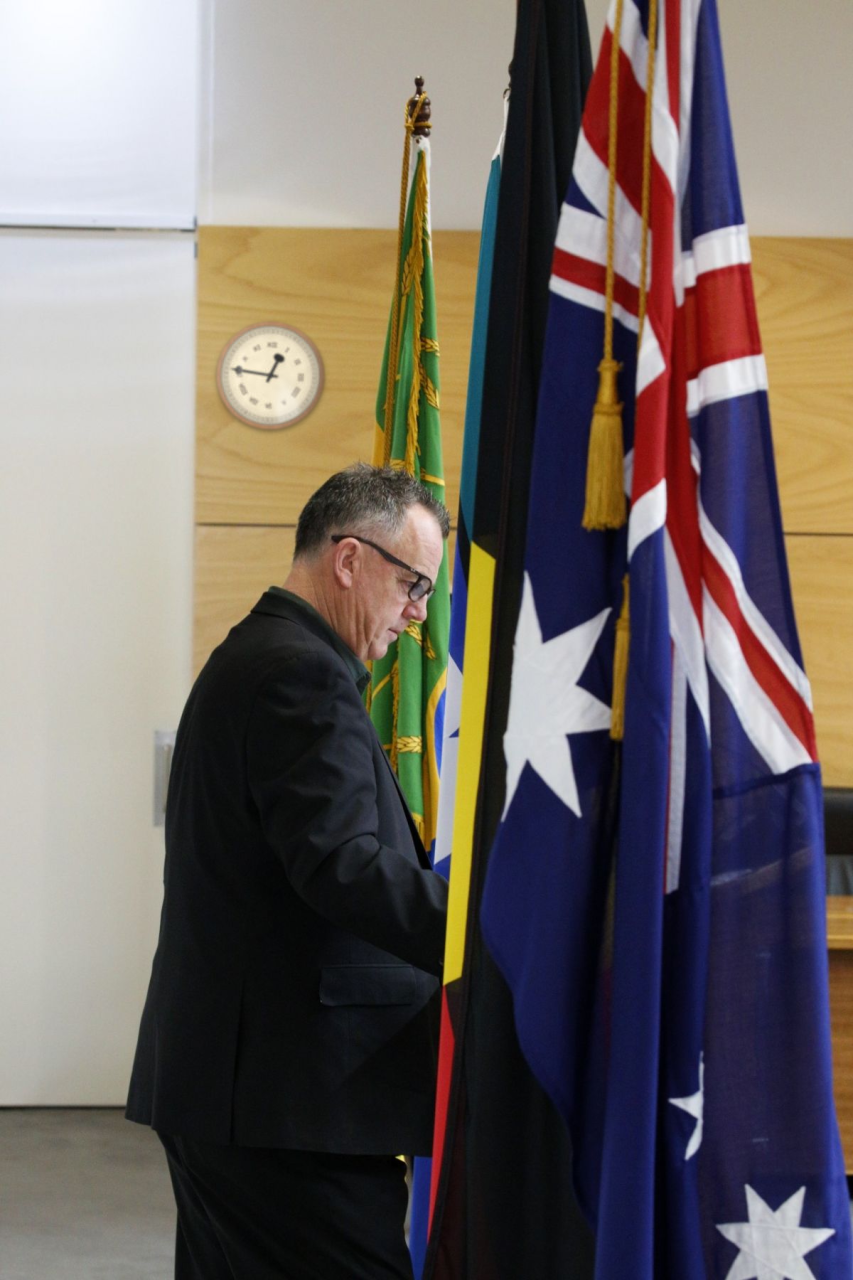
12:46
